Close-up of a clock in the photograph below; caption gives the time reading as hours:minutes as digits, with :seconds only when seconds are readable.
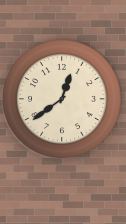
12:39
